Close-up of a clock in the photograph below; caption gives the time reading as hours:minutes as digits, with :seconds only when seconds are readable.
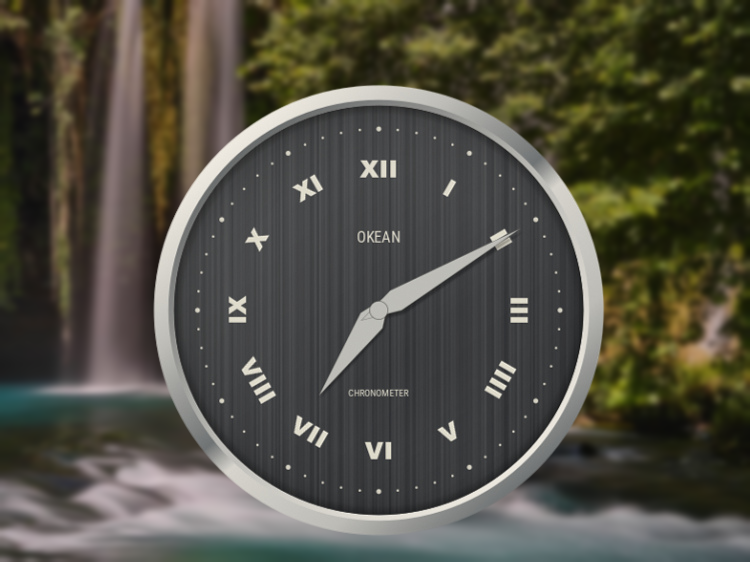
7:10
